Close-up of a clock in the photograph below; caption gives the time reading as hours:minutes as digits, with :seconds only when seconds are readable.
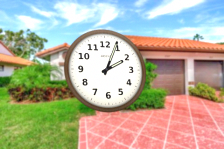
2:04
